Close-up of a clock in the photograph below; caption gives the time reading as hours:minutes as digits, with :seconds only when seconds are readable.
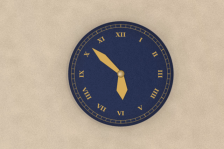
5:52
